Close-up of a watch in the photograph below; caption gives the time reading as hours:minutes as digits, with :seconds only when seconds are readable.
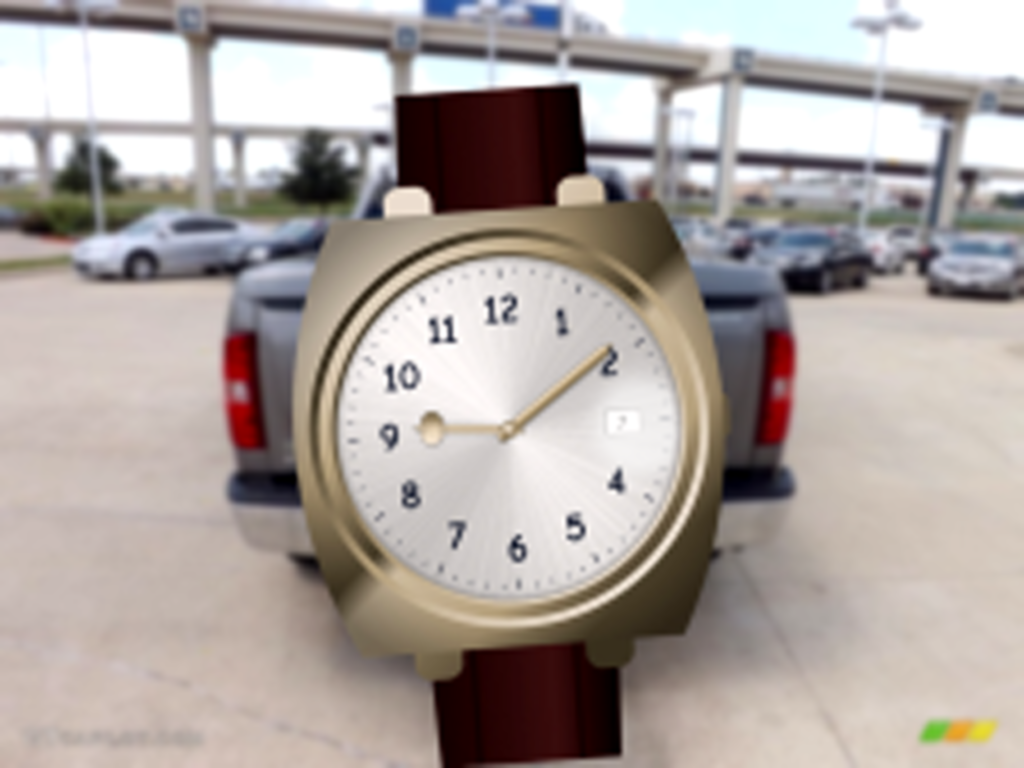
9:09
